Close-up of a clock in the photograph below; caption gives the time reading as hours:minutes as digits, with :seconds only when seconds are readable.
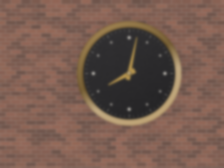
8:02
